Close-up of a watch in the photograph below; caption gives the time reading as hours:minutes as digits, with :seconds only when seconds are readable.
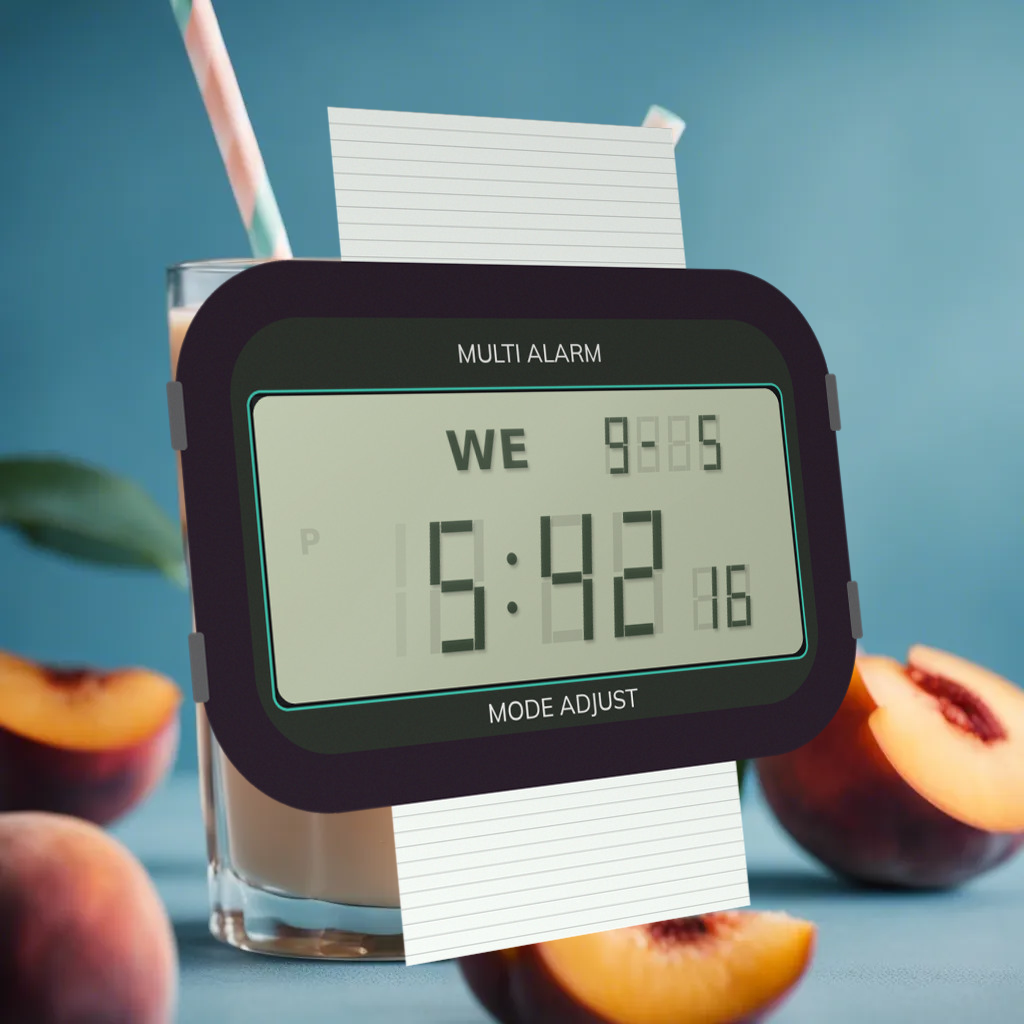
5:42:16
